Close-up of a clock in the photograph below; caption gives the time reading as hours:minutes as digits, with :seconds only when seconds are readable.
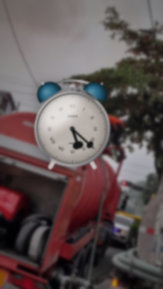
5:22
